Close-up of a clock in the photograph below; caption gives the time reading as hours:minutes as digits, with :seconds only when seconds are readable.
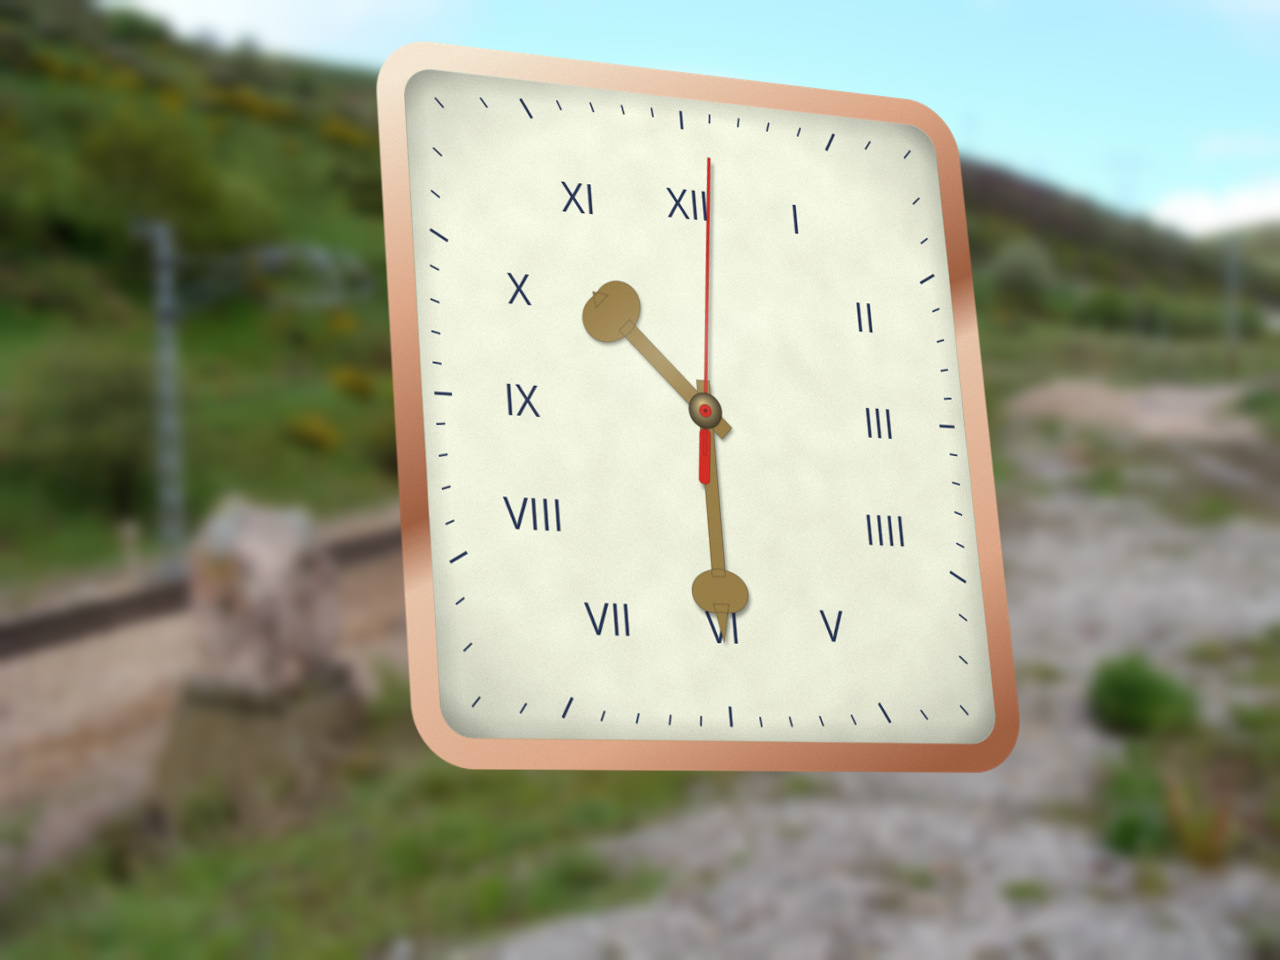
10:30:01
